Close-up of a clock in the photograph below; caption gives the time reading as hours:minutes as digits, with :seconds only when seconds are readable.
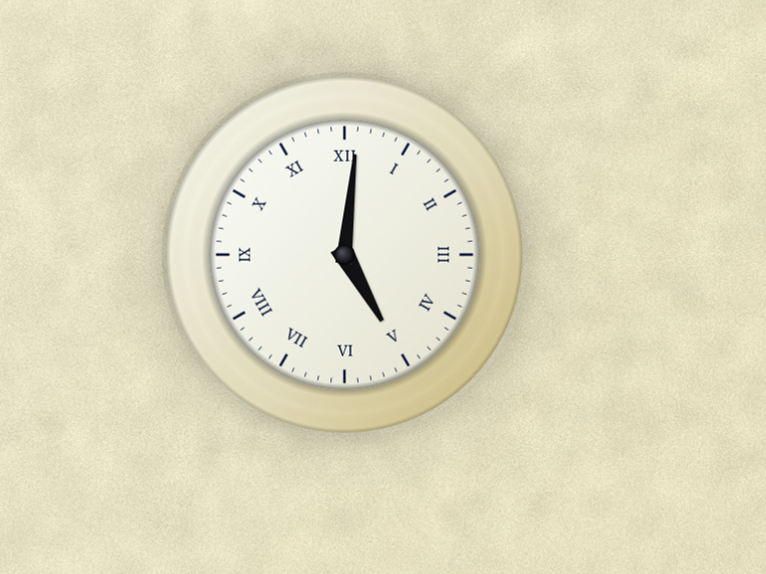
5:01
